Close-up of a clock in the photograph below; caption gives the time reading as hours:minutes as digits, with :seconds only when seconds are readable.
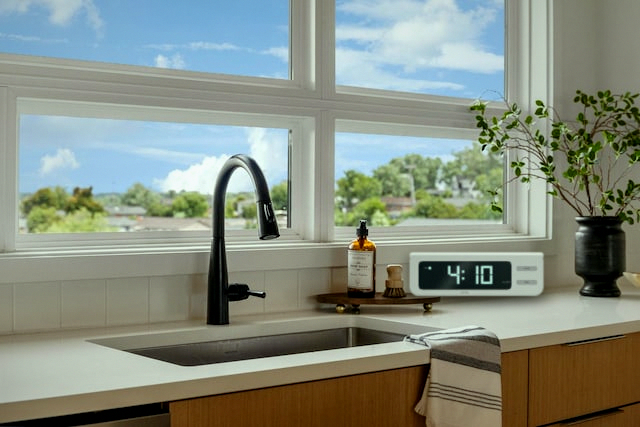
4:10
